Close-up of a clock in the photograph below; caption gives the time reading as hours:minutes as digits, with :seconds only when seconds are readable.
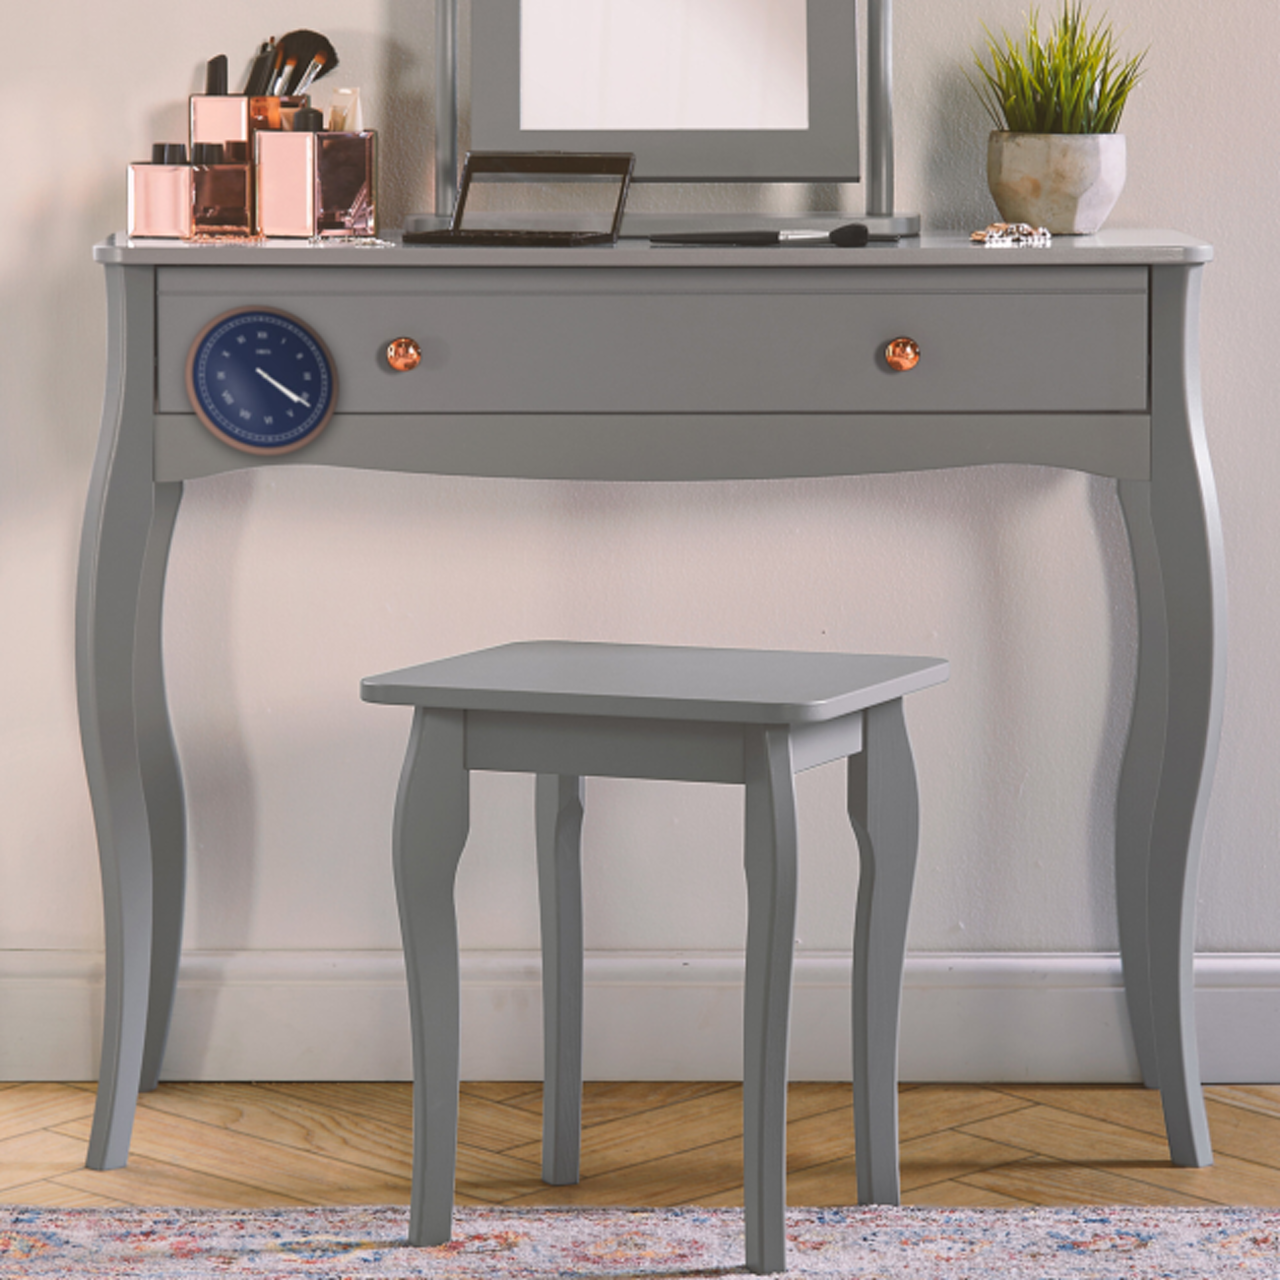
4:21
